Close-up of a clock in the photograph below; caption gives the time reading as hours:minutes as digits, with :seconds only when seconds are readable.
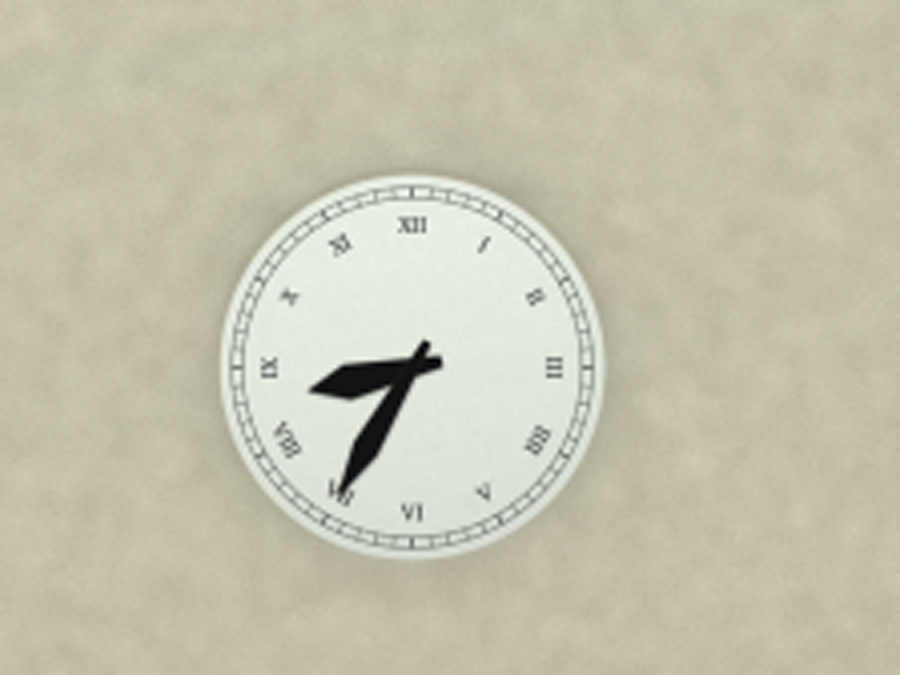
8:35
